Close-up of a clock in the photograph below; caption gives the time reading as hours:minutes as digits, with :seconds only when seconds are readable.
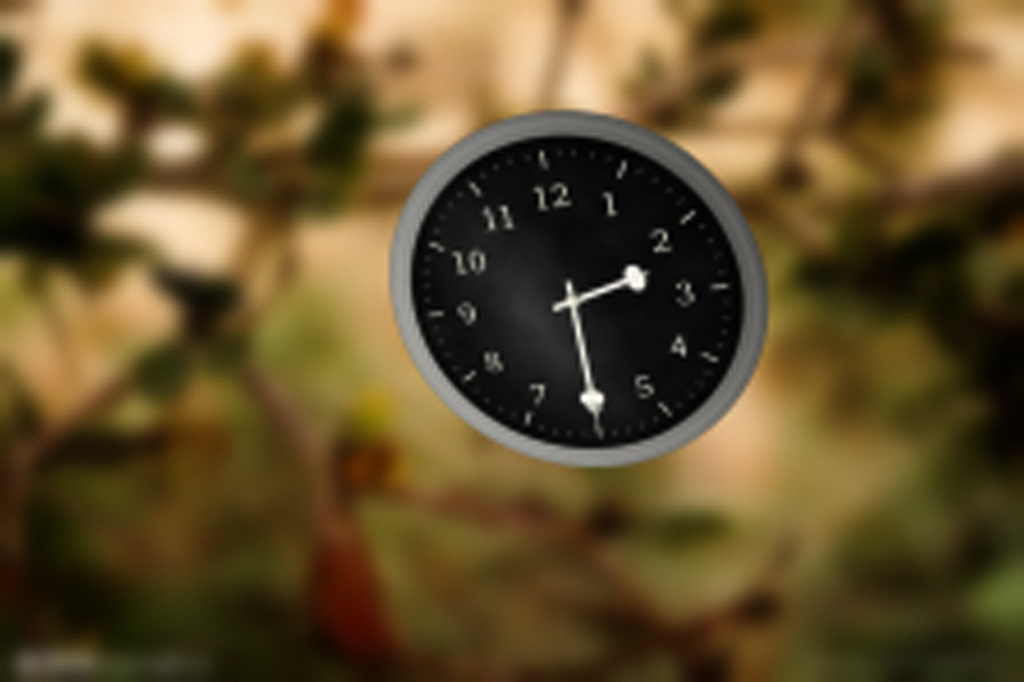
2:30
